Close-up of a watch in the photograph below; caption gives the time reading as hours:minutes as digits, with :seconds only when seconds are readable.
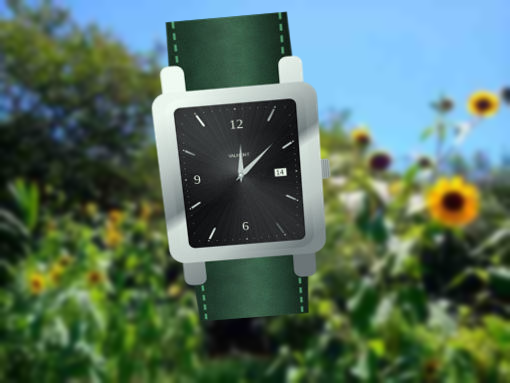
12:08
